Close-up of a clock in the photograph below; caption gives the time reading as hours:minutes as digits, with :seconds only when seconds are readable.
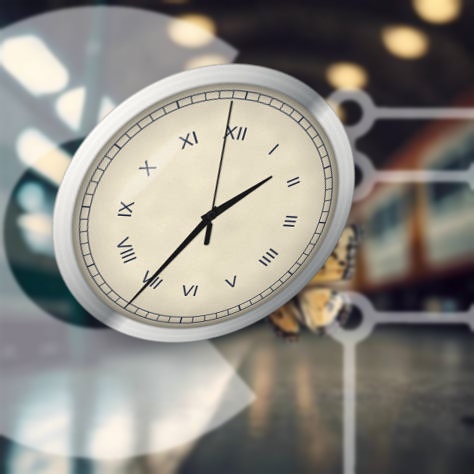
1:34:59
